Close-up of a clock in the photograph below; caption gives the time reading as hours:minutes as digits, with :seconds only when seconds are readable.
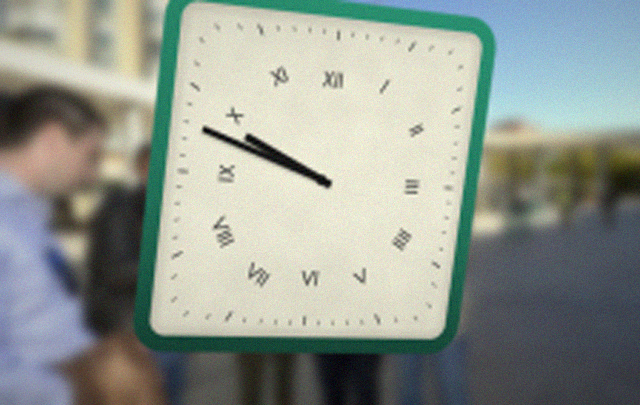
9:48
